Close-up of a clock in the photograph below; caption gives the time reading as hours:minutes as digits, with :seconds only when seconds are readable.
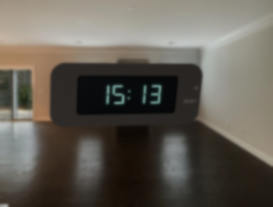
15:13
